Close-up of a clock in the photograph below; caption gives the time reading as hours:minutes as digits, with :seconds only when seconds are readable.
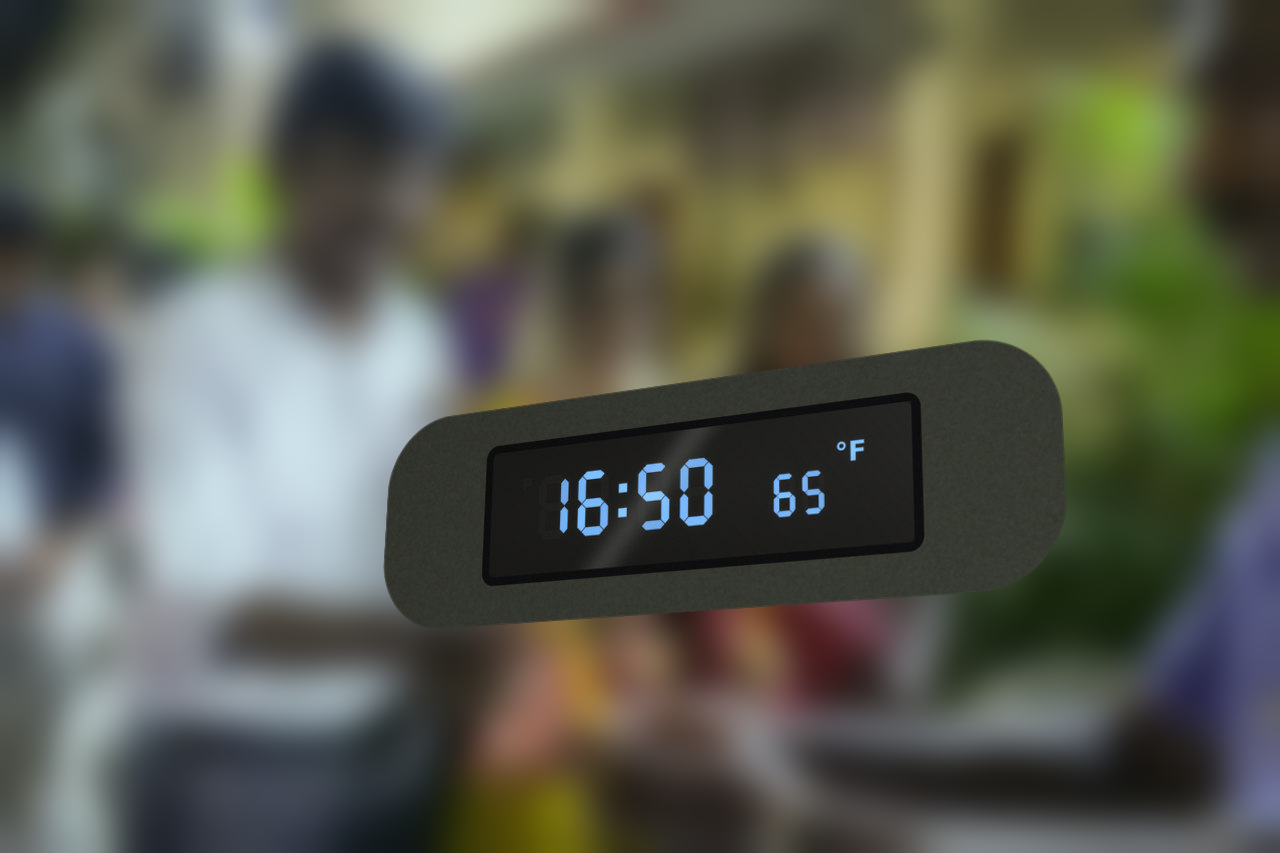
16:50
